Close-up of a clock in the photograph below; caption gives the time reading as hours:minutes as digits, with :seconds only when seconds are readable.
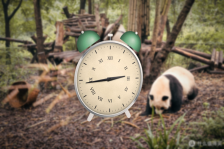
2:44
